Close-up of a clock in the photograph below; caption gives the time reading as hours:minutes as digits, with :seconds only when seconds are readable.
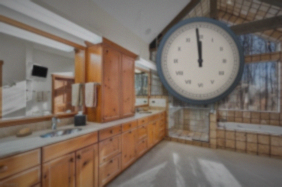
11:59
